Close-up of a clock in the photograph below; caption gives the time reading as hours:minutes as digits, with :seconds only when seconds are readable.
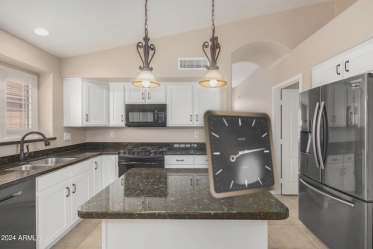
8:14
